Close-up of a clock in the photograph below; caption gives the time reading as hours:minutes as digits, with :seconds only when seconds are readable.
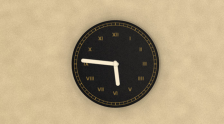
5:46
